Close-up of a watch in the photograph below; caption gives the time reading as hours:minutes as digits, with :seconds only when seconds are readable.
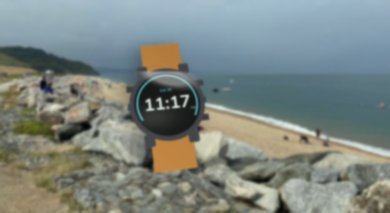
11:17
